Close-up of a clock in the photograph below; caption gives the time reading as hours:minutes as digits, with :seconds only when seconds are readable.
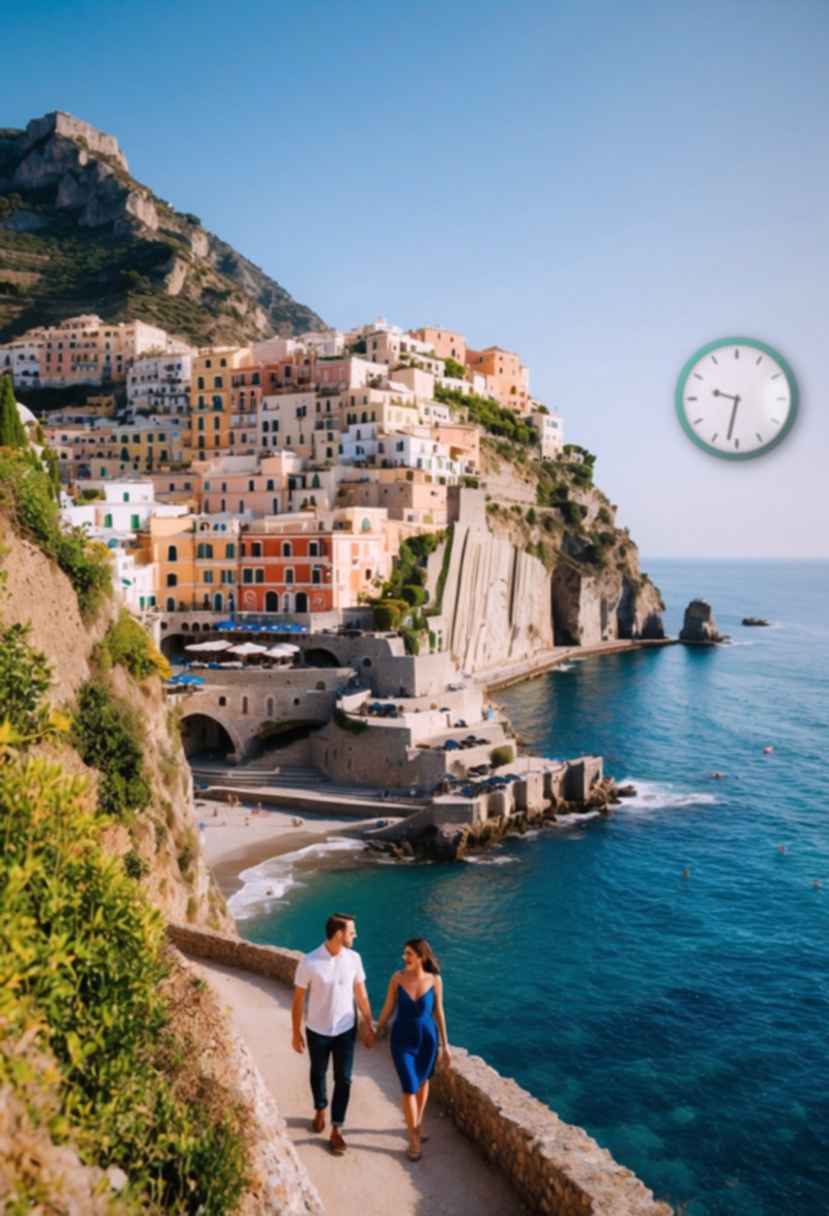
9:32
